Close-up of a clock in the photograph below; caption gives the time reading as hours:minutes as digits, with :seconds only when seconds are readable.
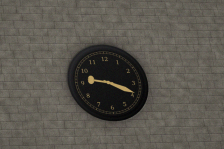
9:19
